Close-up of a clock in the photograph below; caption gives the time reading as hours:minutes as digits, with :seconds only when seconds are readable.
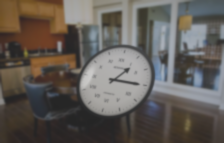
1:15
